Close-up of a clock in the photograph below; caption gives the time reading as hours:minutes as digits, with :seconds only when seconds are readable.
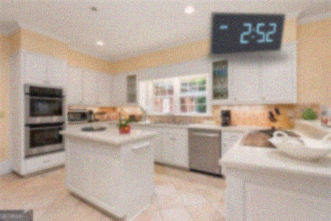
2:52
